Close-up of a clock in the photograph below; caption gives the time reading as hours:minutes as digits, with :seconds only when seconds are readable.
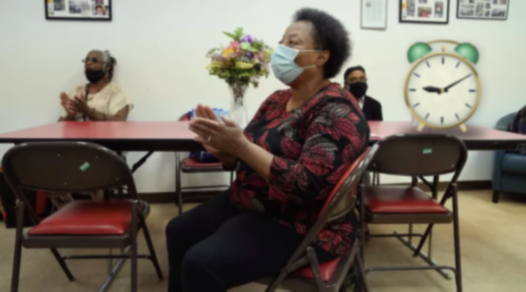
9:10
